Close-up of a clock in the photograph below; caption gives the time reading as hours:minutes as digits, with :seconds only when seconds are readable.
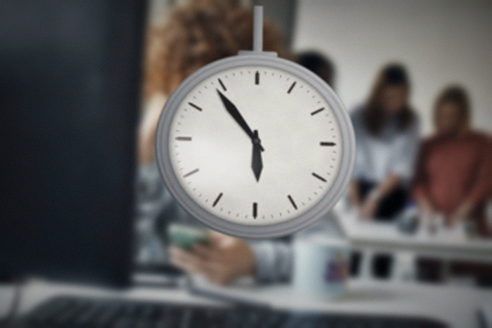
5:54
